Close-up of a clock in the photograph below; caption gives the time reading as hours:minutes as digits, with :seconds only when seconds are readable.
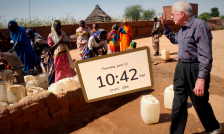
10:42
